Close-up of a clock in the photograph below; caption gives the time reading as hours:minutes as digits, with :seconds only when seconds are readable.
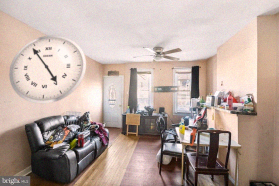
4:54
